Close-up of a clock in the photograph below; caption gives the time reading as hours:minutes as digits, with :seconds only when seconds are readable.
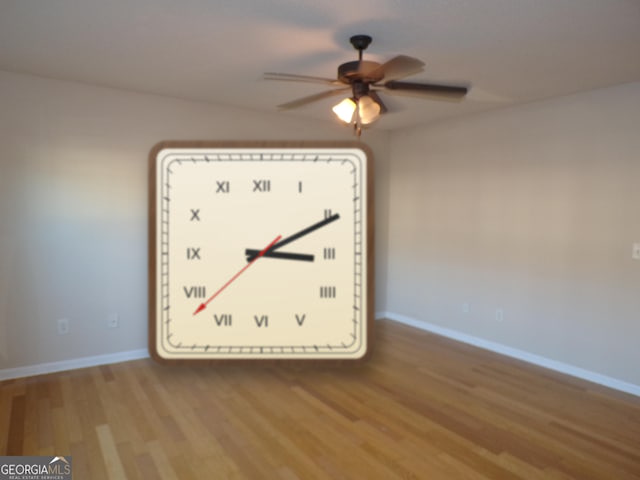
3:10:38
